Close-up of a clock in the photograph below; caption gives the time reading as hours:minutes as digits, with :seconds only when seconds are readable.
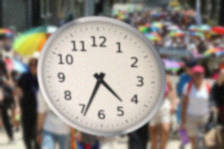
4:34
